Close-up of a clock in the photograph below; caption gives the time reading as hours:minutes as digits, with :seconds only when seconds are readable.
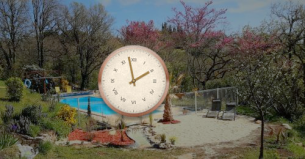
1:58
